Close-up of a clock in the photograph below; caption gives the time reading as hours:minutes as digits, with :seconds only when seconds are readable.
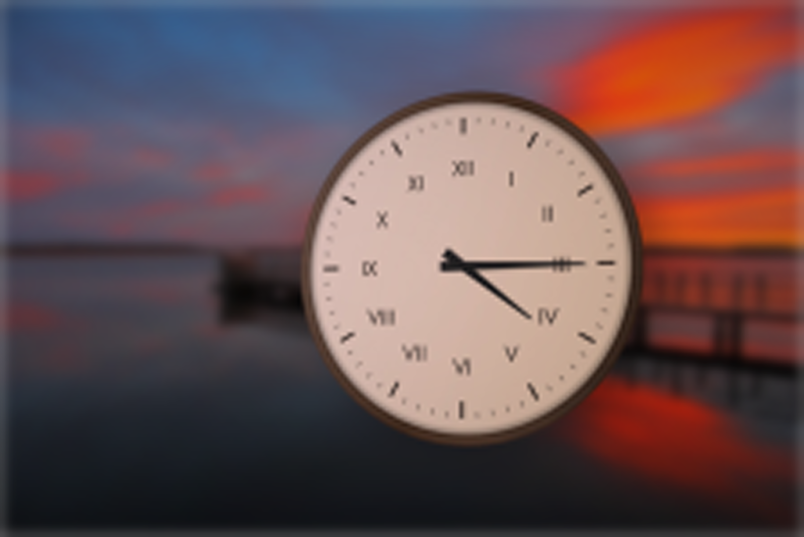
4:15
